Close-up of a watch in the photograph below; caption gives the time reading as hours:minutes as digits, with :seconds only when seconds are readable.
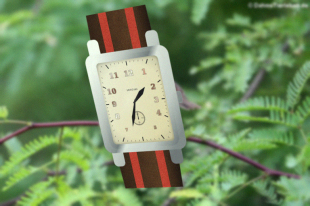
1:33
